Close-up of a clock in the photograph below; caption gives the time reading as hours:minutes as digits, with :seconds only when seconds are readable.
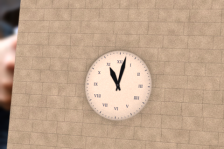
11:02
